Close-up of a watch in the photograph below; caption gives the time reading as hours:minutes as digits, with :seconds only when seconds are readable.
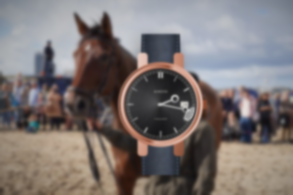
2:17
